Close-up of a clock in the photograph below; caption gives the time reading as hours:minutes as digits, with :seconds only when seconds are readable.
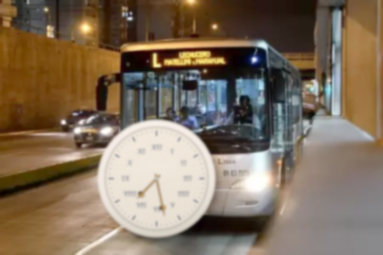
7:28
